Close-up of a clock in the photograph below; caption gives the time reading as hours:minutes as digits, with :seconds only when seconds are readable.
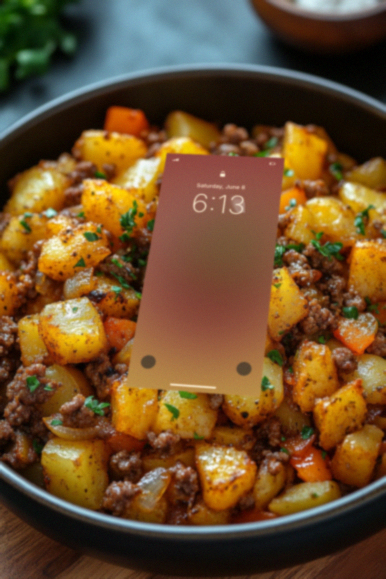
6:13
